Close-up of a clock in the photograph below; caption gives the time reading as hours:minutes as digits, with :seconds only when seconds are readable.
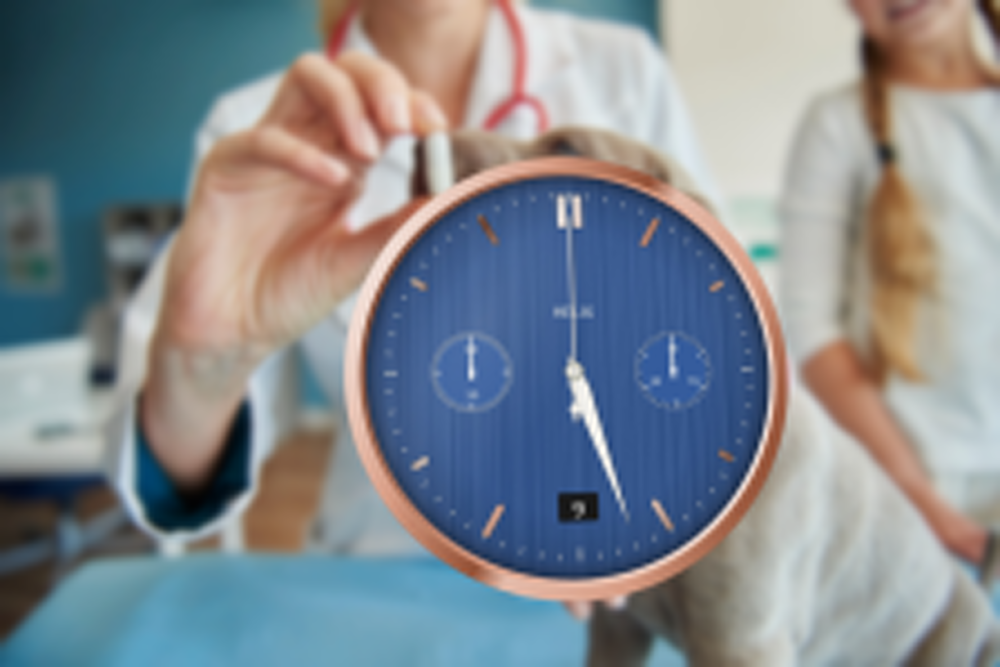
5:27
